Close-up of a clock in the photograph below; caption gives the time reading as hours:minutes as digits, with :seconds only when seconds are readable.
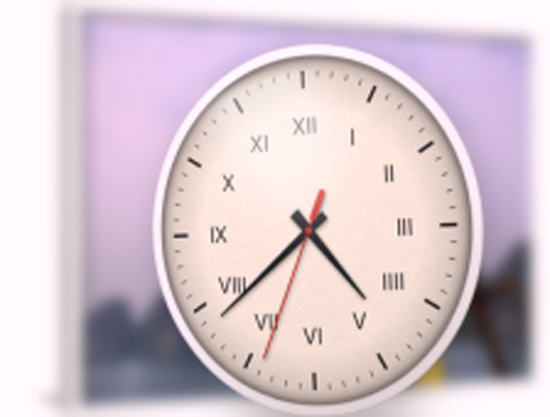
4:38:34
